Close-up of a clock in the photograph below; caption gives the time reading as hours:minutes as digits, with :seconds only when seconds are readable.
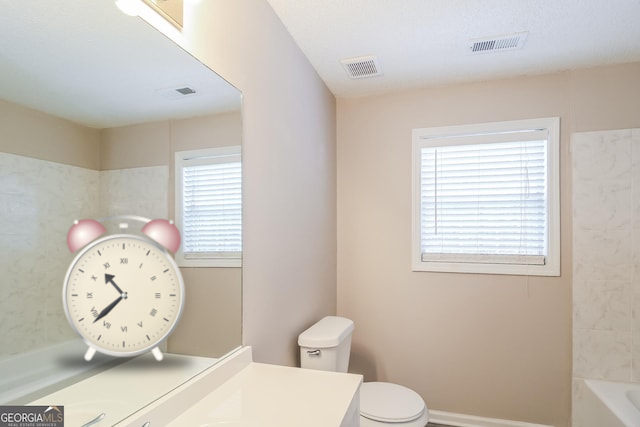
10:38
